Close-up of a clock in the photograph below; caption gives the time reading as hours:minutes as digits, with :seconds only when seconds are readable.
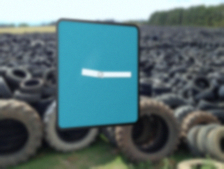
9:15
